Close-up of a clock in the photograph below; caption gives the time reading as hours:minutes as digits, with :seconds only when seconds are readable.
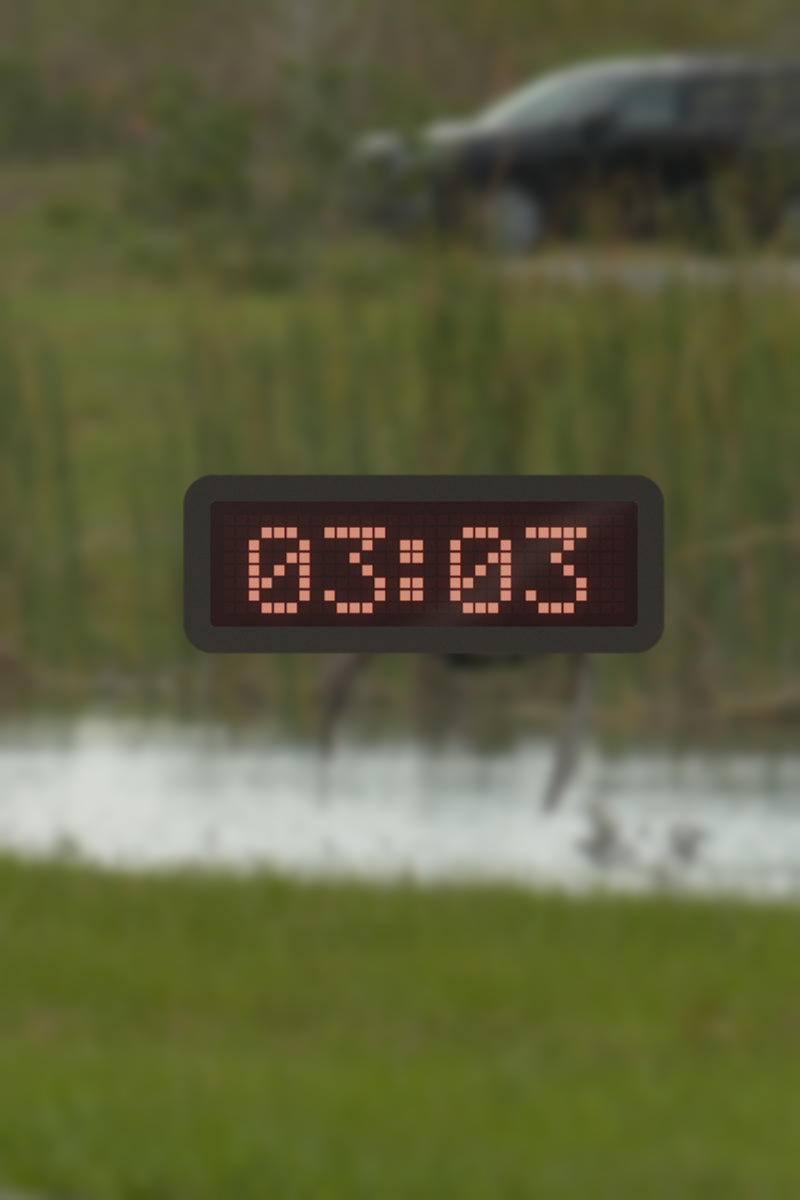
3:03
